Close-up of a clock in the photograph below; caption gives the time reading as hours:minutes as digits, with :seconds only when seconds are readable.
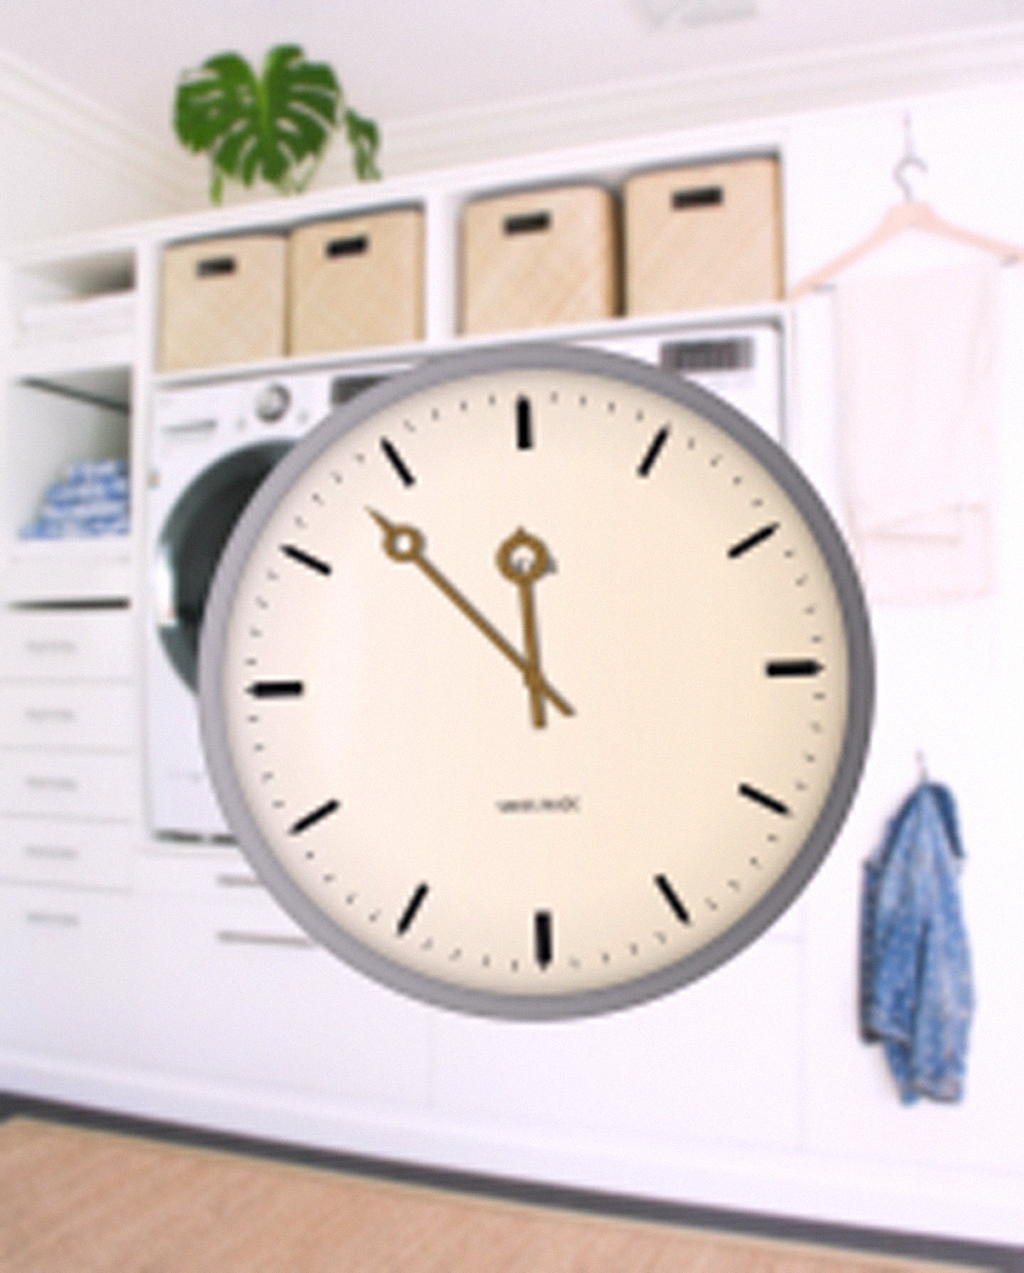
11:53
